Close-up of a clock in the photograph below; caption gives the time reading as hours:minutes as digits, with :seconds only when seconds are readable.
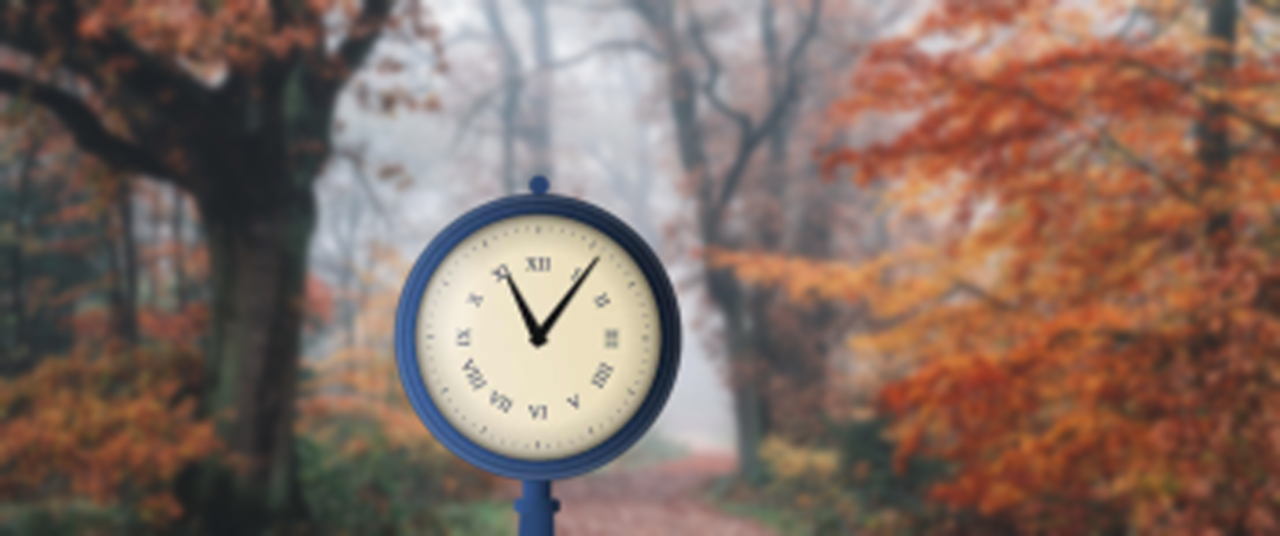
11:06
